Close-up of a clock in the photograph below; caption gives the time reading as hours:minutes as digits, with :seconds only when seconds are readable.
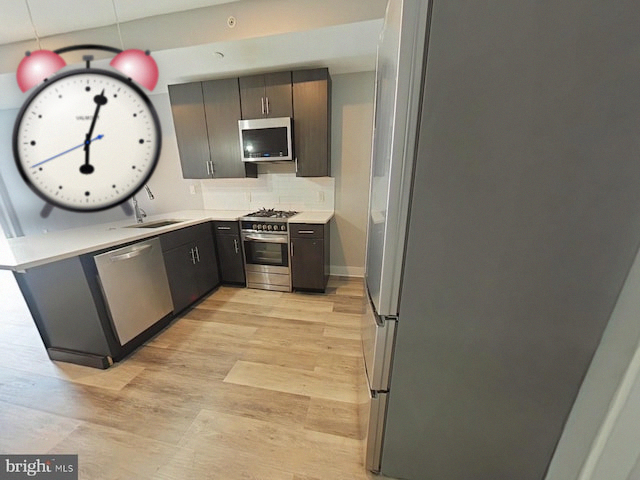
6:02:41
